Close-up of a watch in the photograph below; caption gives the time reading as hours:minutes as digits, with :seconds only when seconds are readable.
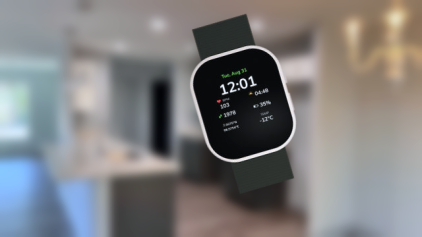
12:01
